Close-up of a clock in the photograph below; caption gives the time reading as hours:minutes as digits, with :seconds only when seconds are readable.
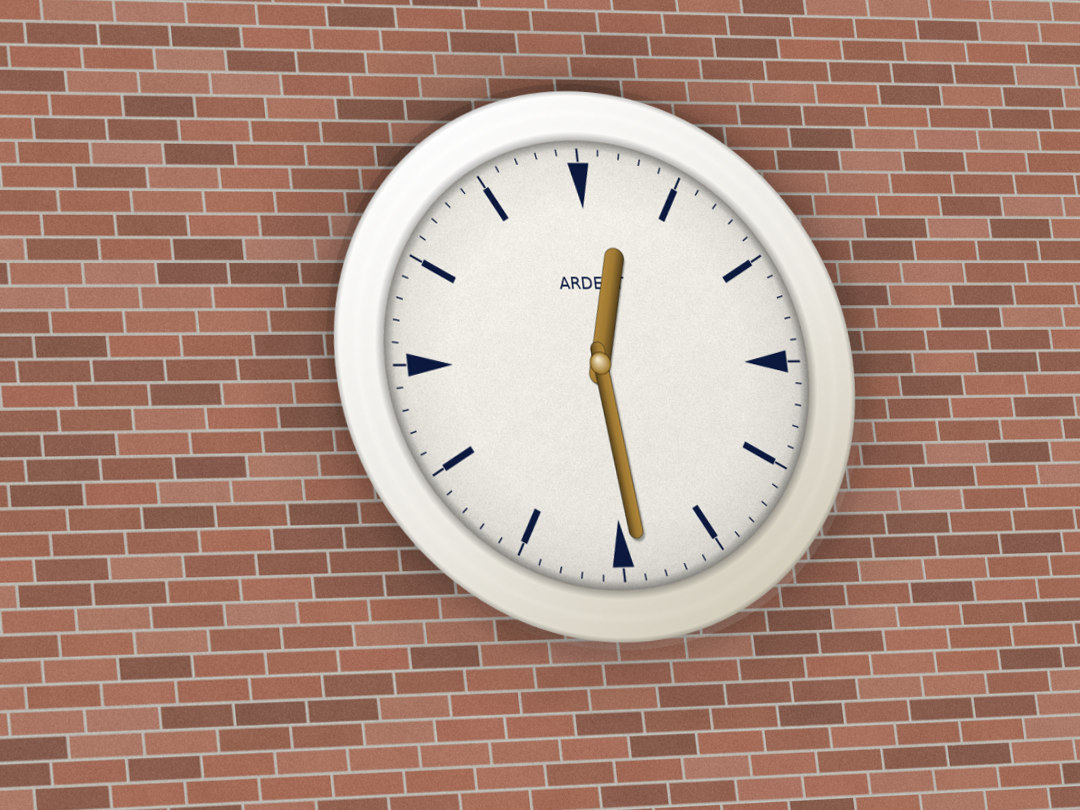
12:29
